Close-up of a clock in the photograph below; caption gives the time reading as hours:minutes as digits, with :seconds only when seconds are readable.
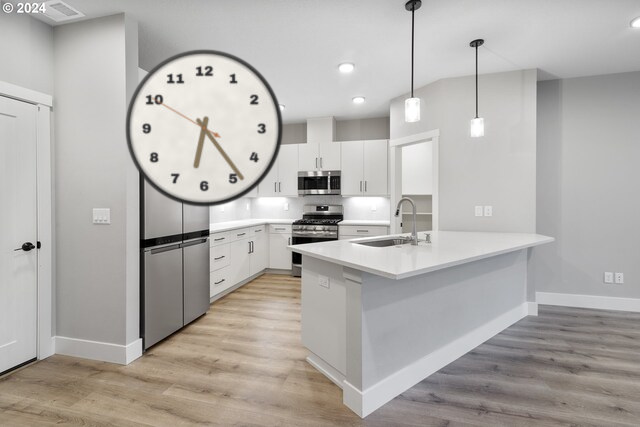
6:23:50
